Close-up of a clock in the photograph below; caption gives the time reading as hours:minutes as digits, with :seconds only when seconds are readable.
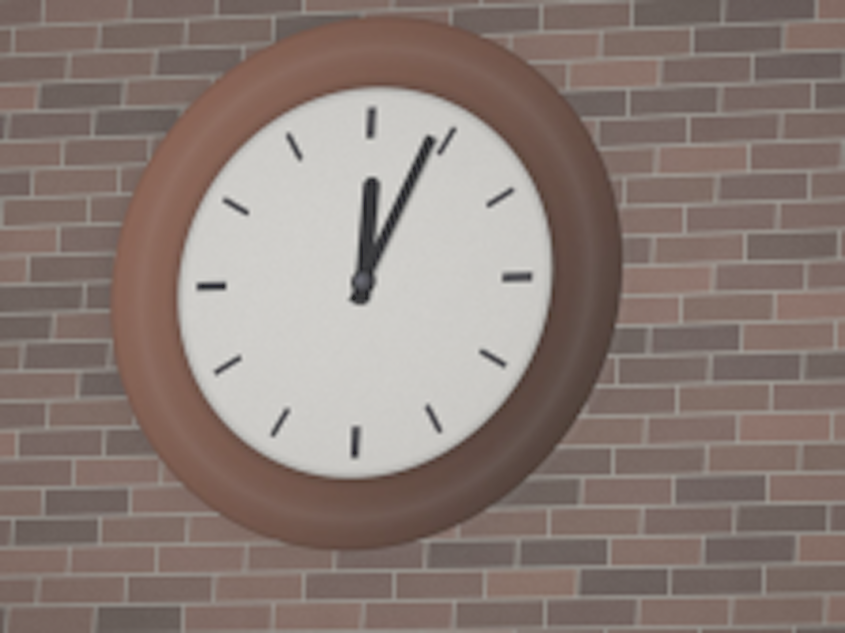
12:04
